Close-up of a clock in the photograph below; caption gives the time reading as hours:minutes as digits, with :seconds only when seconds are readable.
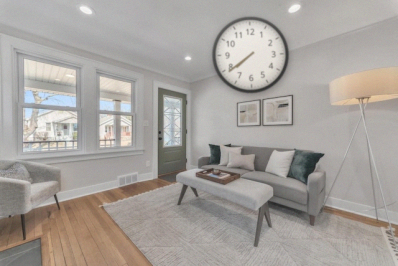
7:39
